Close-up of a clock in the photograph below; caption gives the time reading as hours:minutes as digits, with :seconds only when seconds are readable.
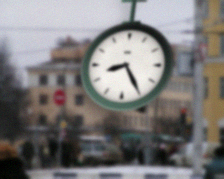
8:25
